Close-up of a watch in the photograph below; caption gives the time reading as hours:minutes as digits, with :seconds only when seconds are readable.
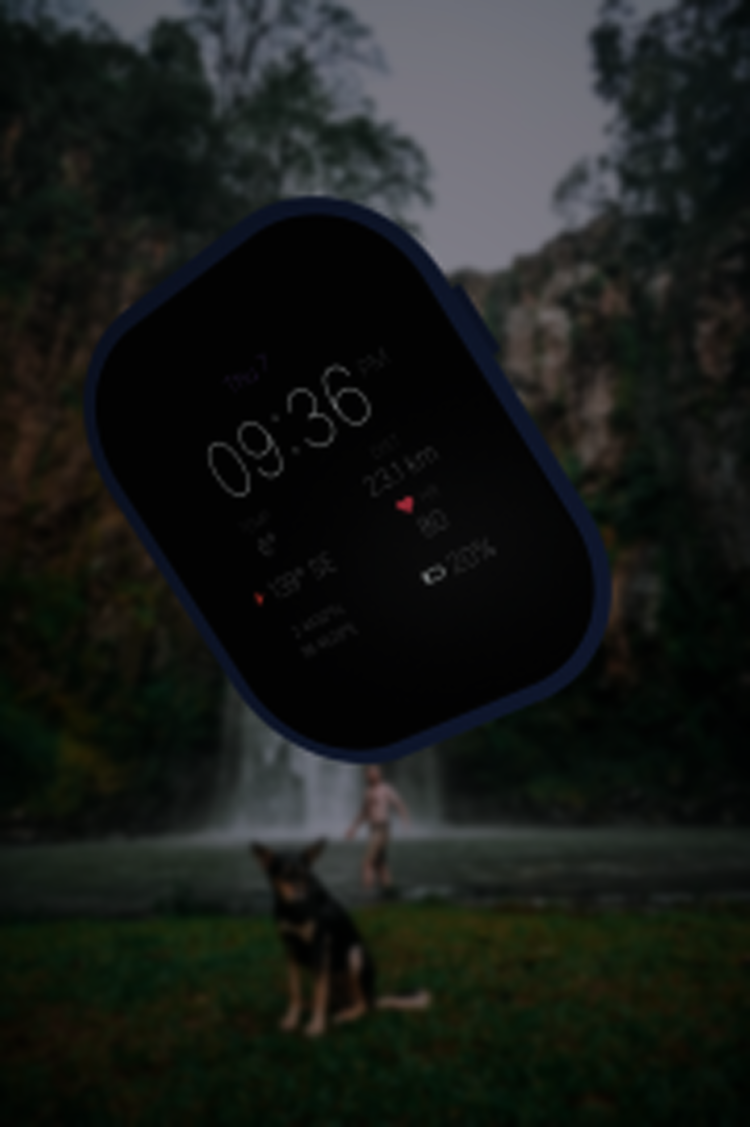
9:36
